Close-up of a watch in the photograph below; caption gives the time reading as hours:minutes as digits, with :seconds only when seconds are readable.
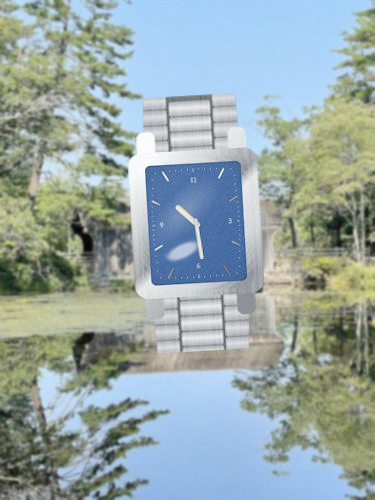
10:29
